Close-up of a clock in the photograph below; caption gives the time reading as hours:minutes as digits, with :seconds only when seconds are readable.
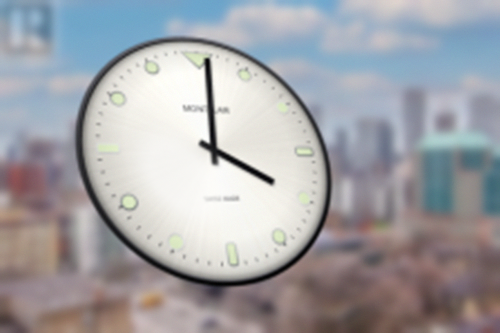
4:01
